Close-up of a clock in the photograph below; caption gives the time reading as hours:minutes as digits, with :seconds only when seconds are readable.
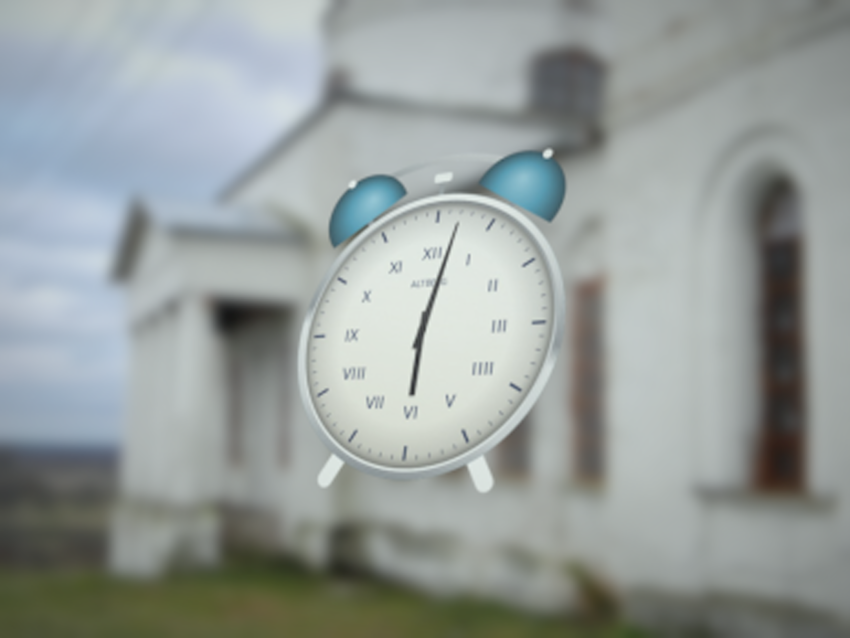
6:02
